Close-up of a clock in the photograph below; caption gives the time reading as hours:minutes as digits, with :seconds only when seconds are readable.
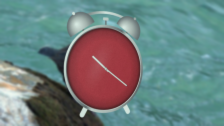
10:21
